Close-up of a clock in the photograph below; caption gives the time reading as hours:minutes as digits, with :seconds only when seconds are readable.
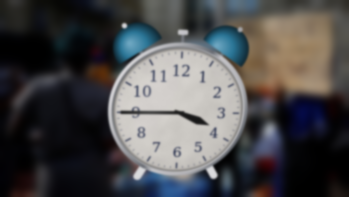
3:45
